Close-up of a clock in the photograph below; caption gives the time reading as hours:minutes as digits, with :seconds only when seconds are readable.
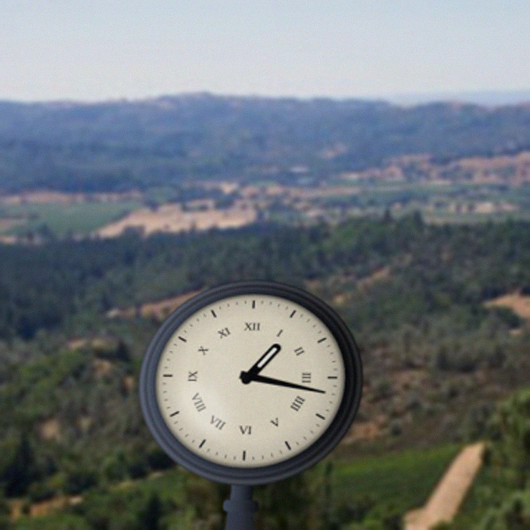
1:17
